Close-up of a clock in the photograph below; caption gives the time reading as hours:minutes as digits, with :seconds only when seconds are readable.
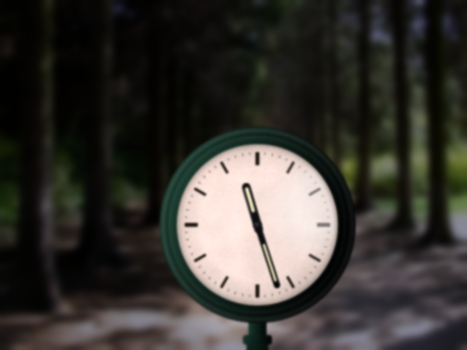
11:27
